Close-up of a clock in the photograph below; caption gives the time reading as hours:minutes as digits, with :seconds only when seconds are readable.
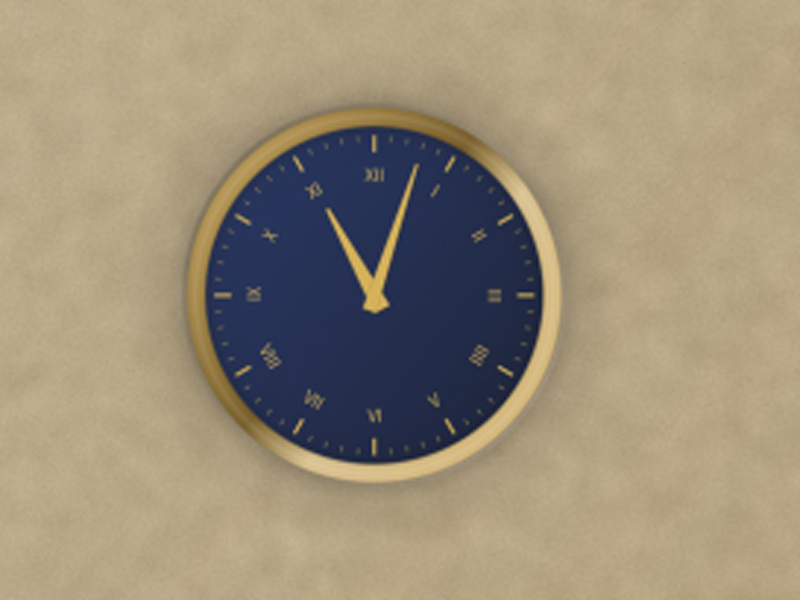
11:03
